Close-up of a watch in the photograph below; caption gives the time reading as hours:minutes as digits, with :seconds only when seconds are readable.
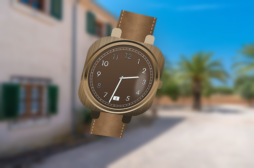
2:32
